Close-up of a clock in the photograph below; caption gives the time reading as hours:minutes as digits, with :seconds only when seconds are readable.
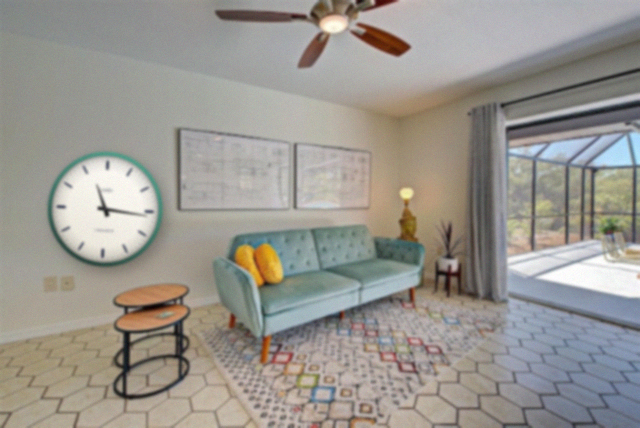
11:16
